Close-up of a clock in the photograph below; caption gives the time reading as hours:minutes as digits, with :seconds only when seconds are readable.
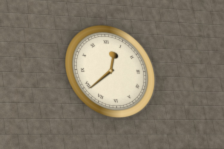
12:39
